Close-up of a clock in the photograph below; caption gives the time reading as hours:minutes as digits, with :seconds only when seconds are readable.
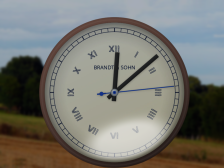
12:08:14
